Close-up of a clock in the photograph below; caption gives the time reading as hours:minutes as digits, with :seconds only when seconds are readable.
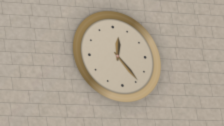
12:24
